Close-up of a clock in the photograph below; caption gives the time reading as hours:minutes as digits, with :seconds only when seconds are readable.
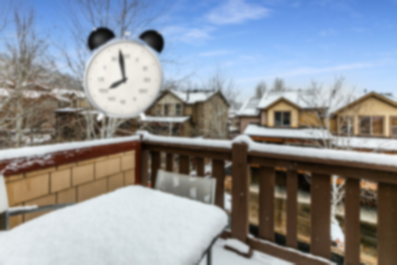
7:58
